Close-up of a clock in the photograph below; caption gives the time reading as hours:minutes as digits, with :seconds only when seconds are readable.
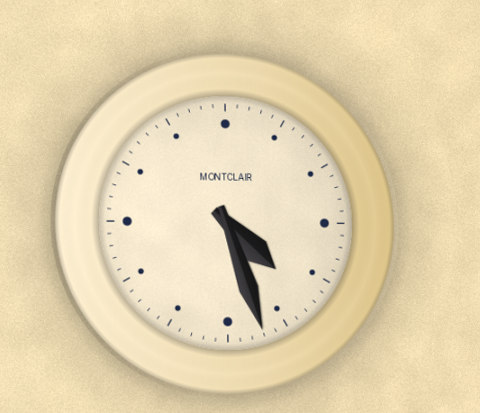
4:27
